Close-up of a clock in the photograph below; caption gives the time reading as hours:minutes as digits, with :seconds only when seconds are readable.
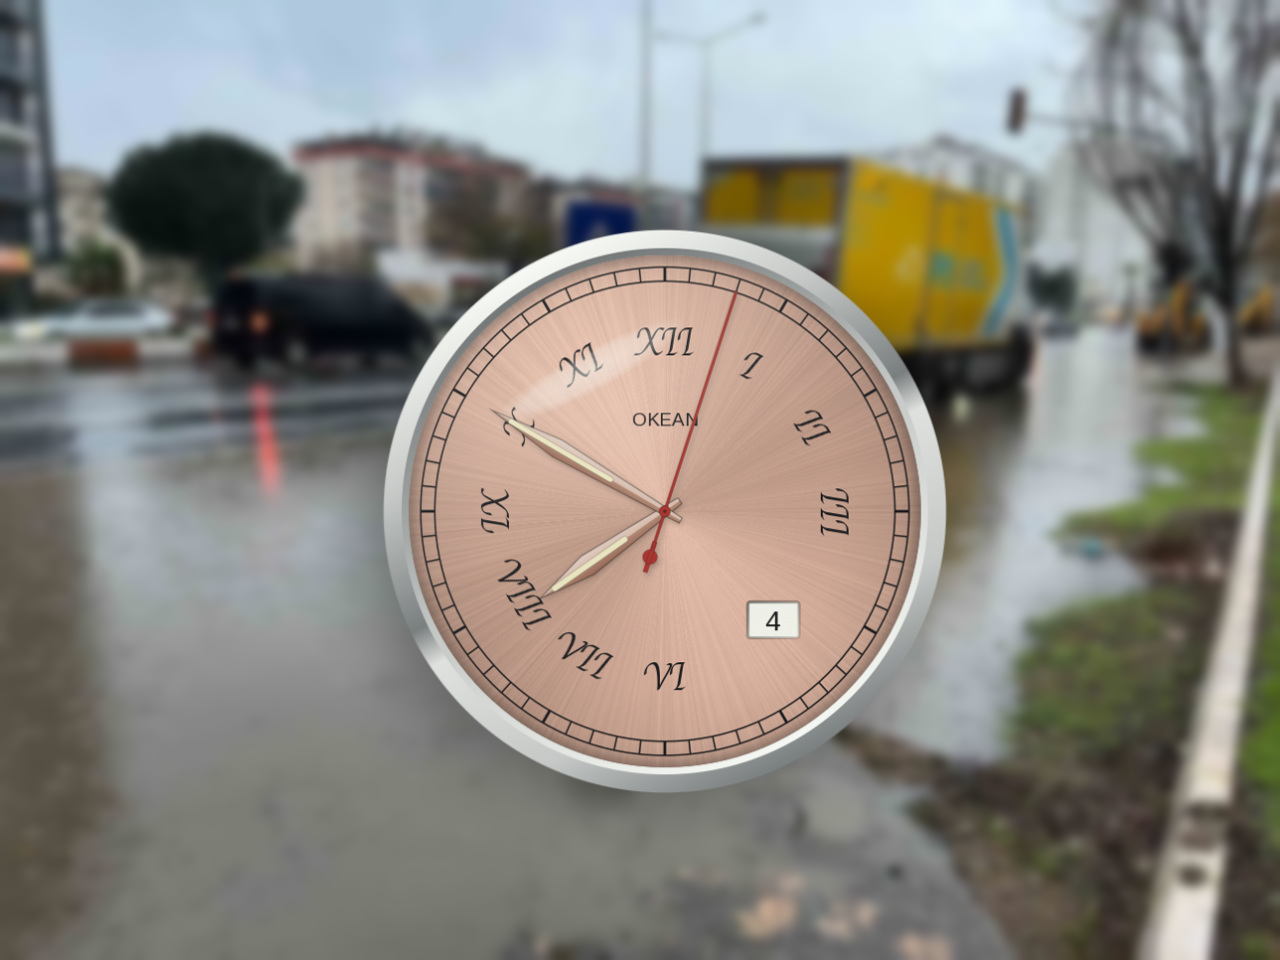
7:50:03
